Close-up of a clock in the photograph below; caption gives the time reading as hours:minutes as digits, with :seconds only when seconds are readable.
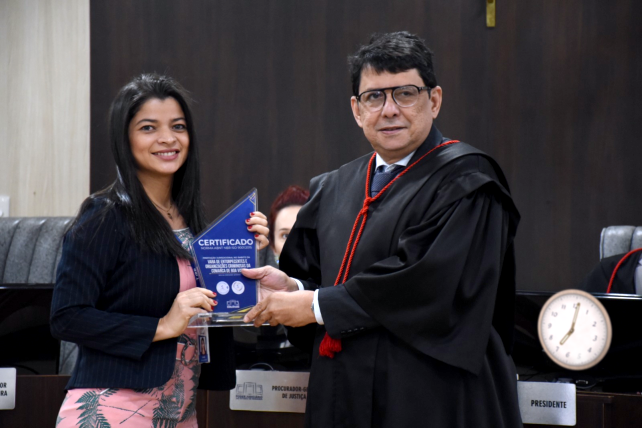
7:01
